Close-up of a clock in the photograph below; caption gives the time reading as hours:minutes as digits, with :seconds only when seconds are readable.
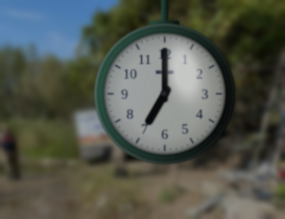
7:00
